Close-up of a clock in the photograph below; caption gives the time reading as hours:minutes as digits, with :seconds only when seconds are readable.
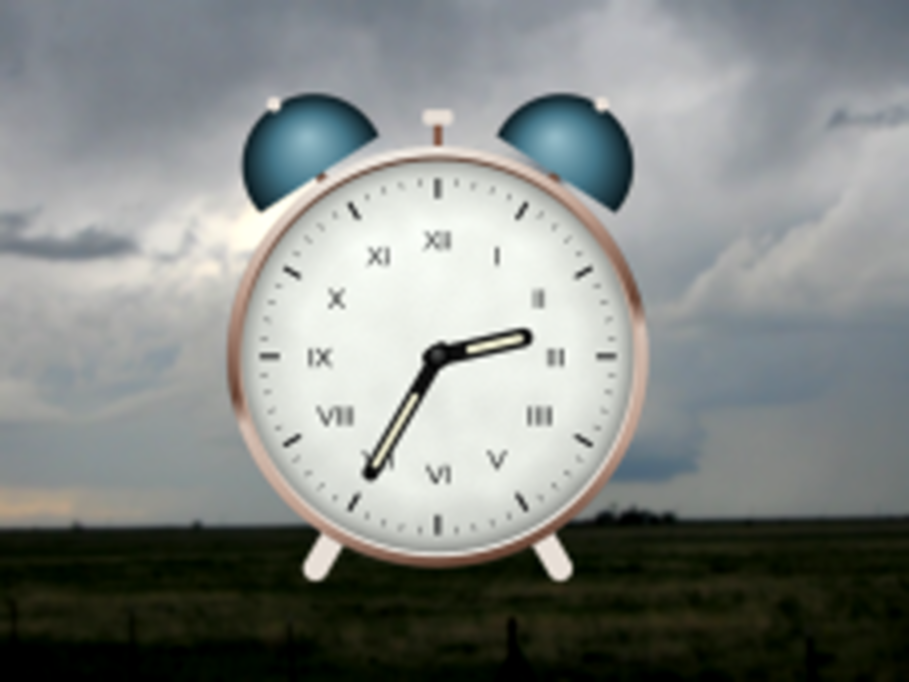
2:35
